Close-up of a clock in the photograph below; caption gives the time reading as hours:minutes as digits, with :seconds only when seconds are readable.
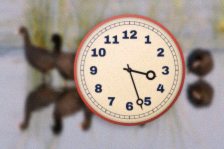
3:27
